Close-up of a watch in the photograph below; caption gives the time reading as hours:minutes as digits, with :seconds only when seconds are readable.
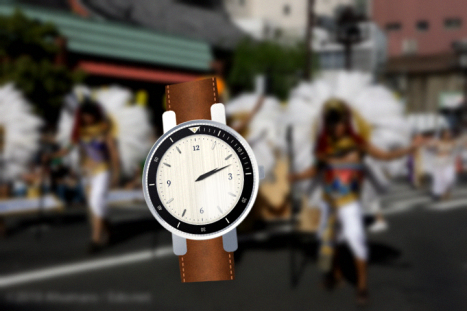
2:12
